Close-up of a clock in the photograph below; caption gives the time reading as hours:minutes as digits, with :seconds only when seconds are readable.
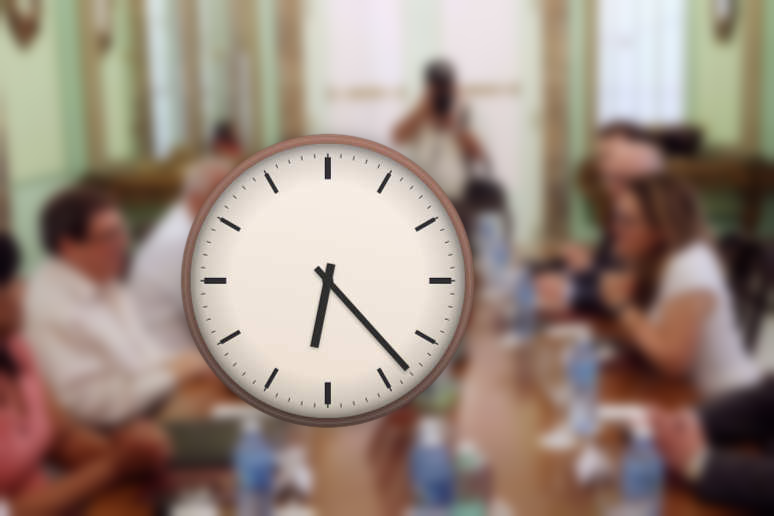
6:23
